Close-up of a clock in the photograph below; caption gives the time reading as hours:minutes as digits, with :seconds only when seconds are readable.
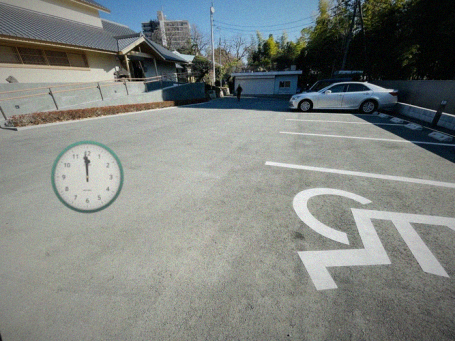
11:59
